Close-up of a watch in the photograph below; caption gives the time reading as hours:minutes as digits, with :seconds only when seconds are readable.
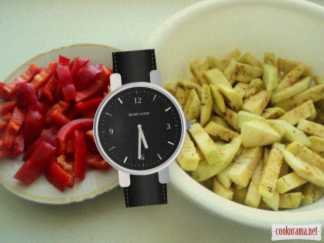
5:31
